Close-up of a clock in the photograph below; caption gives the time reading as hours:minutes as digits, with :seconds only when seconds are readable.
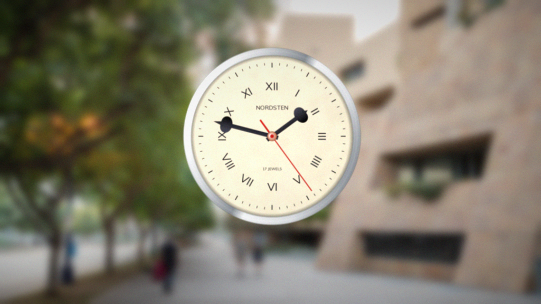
1:47:24
